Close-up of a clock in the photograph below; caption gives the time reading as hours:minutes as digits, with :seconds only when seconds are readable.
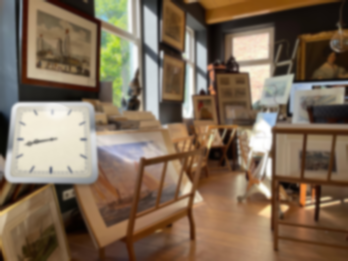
8:43
